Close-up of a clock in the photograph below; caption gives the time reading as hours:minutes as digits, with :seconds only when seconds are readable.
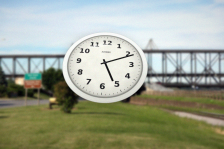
5:11
